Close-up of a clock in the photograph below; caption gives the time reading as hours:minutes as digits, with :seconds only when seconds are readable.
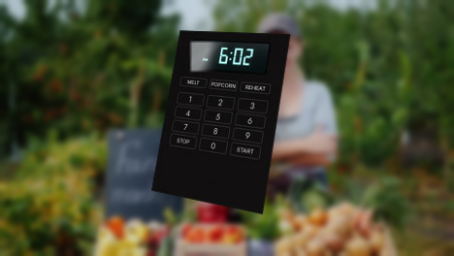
6:02
